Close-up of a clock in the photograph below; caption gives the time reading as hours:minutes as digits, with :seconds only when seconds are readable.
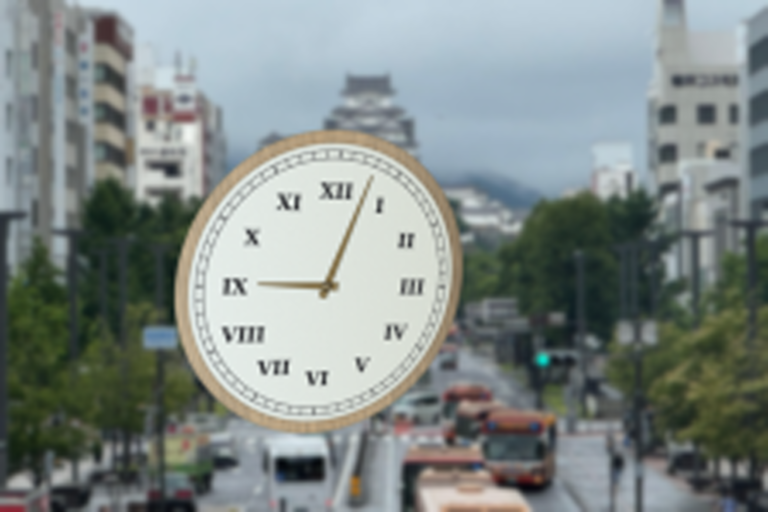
9:03
